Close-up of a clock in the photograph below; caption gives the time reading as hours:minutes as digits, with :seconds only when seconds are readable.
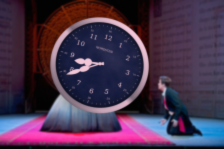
8:39
